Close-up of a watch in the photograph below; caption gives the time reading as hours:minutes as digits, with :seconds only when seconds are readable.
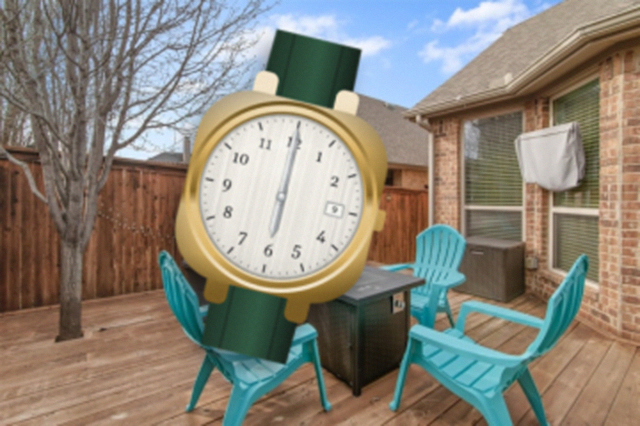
6:00
